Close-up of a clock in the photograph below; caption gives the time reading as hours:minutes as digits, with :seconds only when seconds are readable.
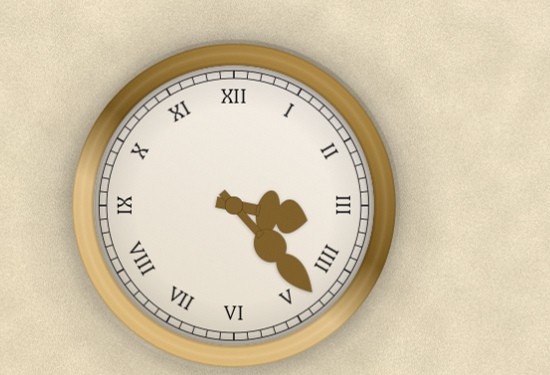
3:23
